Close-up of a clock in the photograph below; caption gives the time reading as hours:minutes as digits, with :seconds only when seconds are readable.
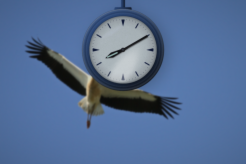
8:10
